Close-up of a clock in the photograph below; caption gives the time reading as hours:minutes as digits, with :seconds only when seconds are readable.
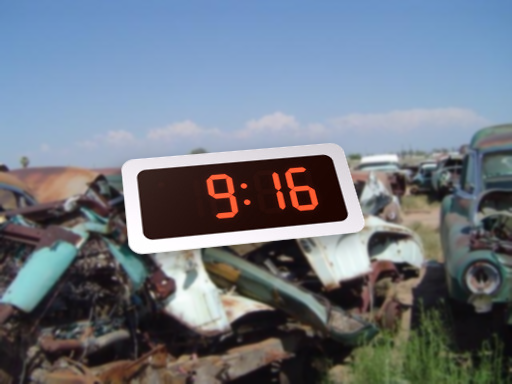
9:16
